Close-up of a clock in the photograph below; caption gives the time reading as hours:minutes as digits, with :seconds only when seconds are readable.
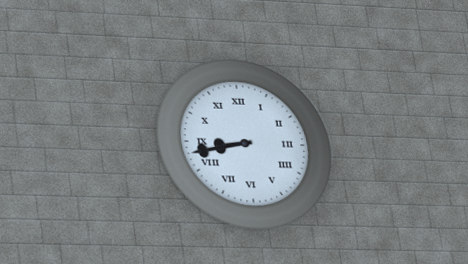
8:43
